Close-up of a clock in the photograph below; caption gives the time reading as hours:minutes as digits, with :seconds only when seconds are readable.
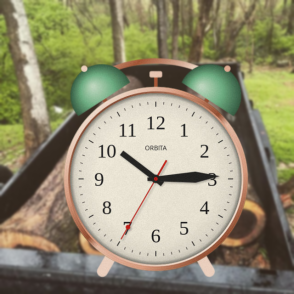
10:14:35
